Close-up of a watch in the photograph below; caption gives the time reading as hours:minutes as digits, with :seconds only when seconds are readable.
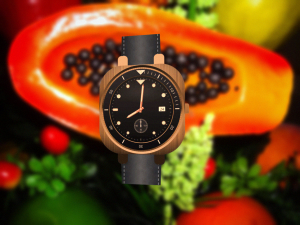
8:01
